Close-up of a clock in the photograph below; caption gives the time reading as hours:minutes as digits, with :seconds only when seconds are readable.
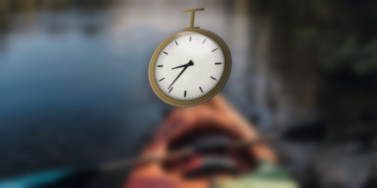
8:36
